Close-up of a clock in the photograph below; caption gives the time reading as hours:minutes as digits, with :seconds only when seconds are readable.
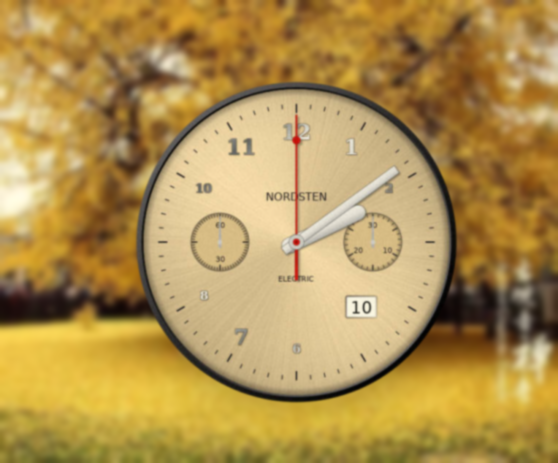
2:09
